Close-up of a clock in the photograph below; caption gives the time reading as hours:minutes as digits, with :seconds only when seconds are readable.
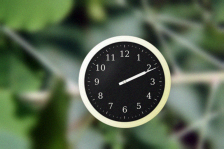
2:11
